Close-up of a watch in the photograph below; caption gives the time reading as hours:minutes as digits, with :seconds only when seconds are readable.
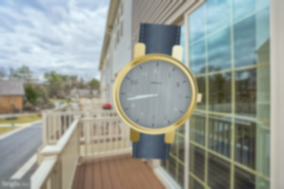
8:43
